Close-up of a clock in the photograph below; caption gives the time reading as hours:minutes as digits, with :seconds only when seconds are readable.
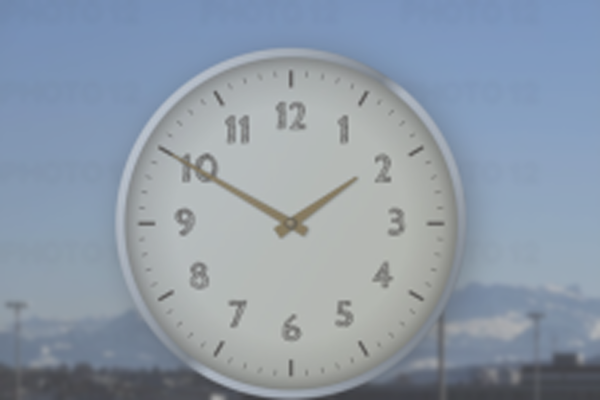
1:50
